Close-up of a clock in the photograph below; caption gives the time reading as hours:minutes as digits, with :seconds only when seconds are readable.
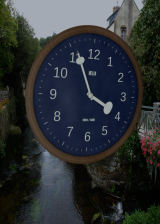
3:56
